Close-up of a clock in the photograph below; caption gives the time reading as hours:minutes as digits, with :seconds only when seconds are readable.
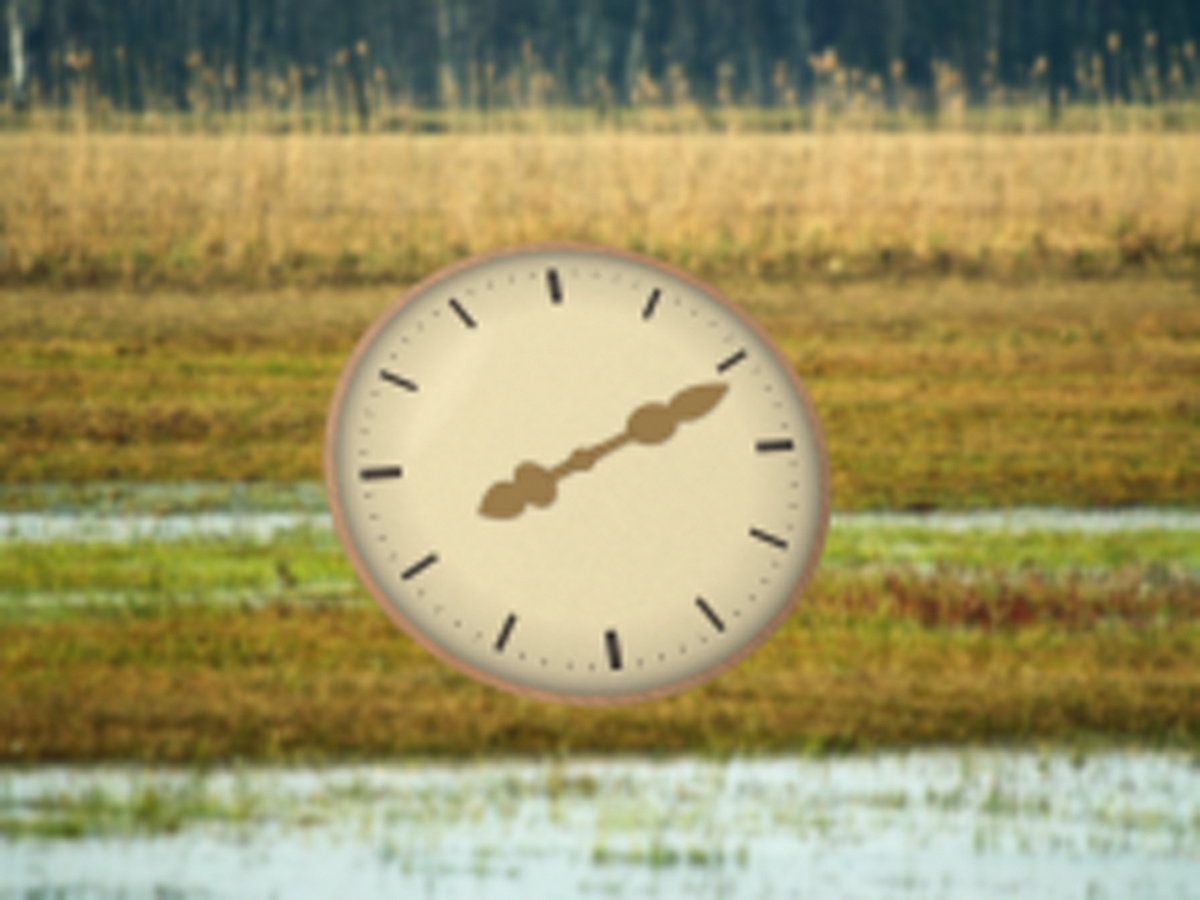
8:11
